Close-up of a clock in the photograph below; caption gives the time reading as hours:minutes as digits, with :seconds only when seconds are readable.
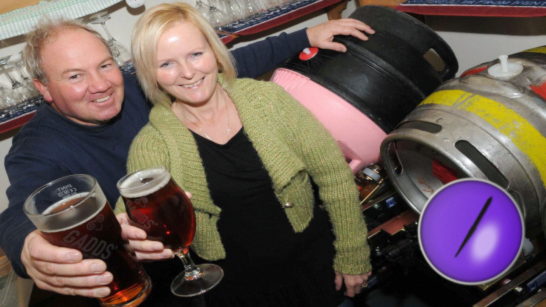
7:05
